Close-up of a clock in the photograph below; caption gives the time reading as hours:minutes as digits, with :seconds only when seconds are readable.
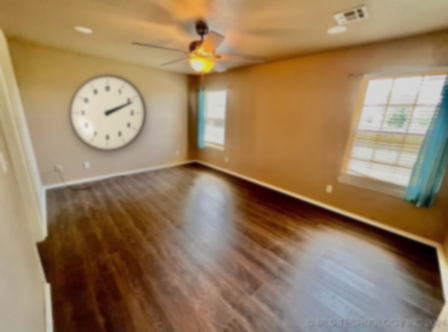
2:11
